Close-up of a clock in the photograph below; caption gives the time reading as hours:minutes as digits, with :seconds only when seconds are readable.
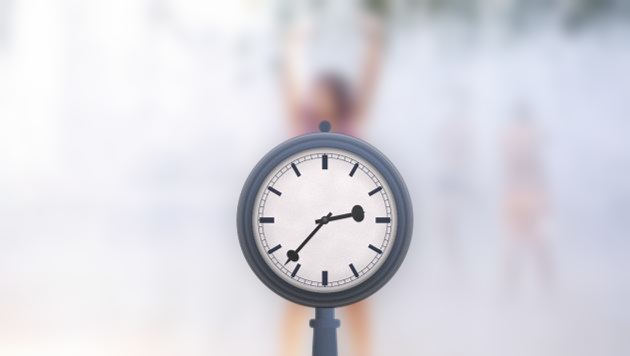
2:37
